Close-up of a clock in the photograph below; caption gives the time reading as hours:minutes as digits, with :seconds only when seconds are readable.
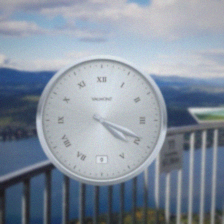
4:19
